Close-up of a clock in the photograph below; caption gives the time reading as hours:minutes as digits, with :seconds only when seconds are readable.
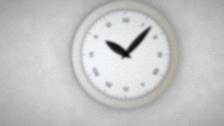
10:07
